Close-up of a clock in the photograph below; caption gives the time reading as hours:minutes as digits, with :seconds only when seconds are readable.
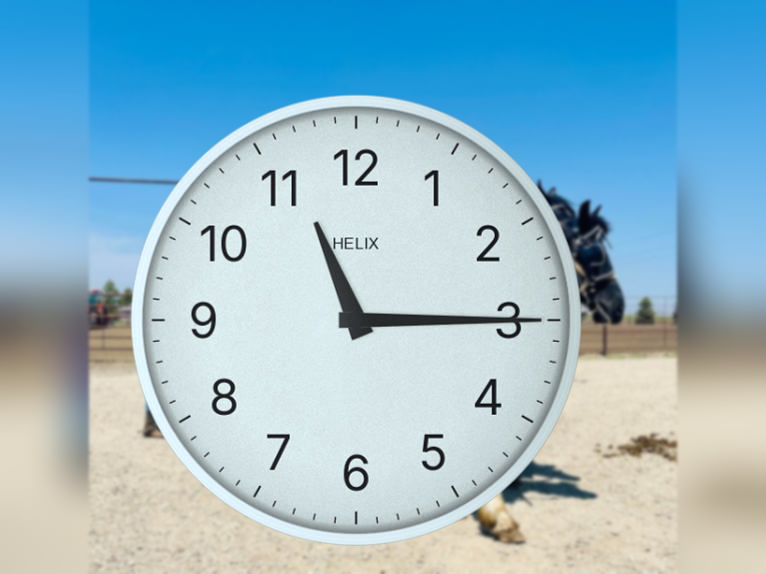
11:15
